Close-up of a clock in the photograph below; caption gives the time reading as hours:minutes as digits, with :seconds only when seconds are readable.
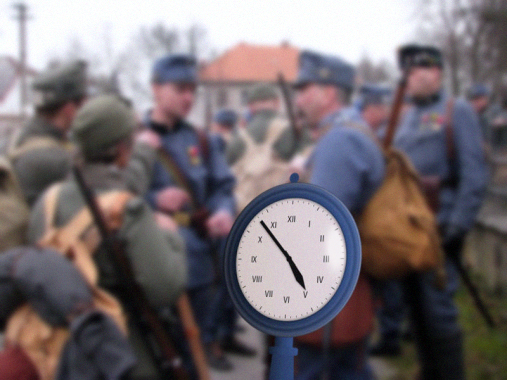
4:53
